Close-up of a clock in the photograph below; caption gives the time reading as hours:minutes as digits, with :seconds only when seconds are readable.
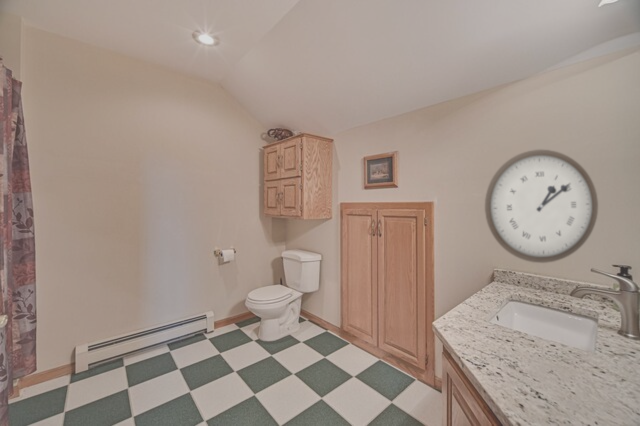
1:09
